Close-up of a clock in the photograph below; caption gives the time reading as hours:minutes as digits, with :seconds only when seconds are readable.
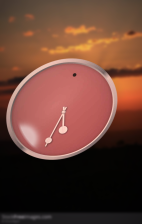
5:32
